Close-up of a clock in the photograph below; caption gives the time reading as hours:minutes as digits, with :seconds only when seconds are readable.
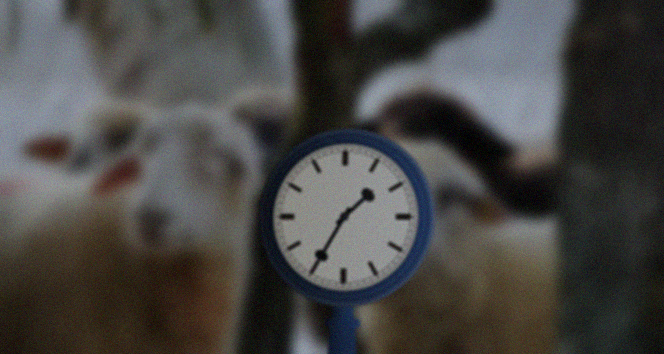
1:35
